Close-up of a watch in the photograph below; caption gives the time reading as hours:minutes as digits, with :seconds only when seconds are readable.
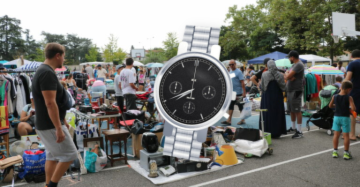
7:40
